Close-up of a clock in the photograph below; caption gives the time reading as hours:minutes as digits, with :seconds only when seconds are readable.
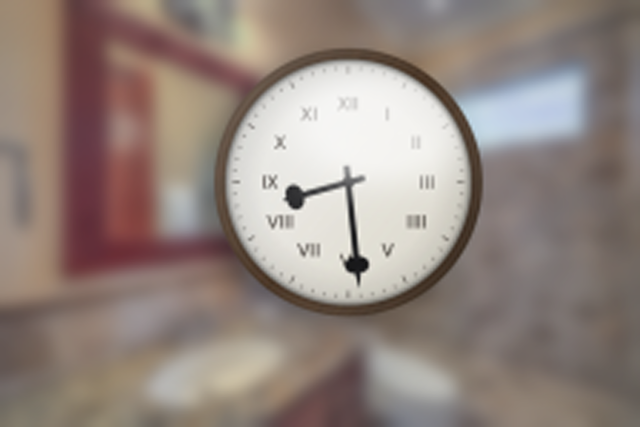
8:29
